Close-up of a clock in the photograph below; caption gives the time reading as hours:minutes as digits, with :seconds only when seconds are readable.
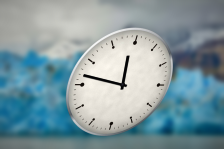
11:47
